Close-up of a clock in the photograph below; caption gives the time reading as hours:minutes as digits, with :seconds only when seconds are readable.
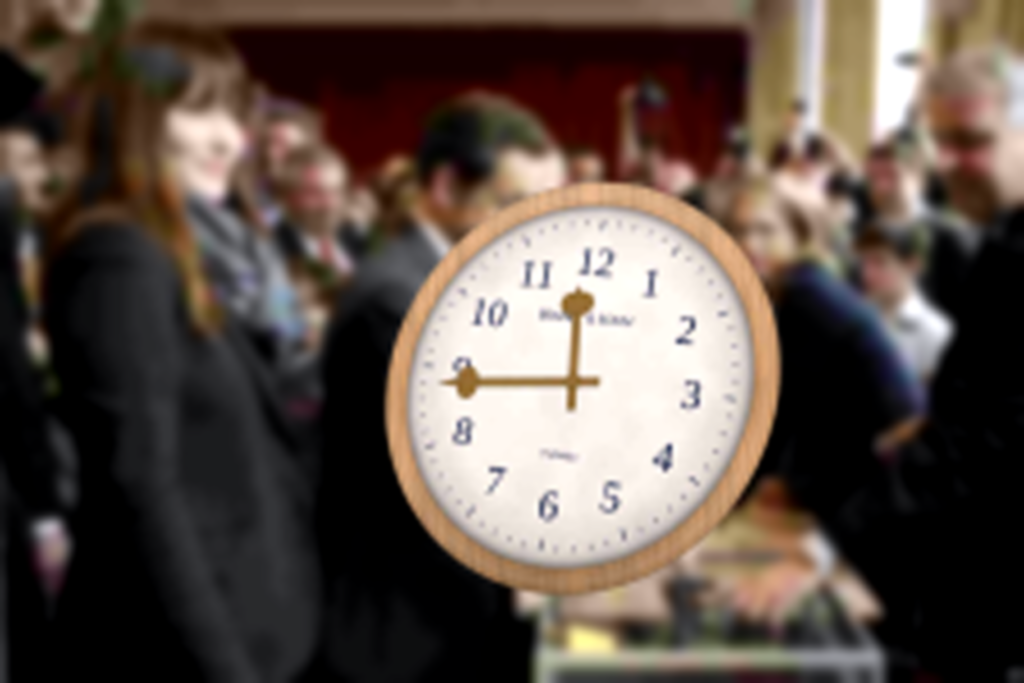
11:44
